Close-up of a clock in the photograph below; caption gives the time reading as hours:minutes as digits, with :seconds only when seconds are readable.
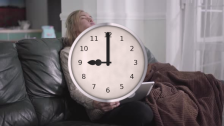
9:00
